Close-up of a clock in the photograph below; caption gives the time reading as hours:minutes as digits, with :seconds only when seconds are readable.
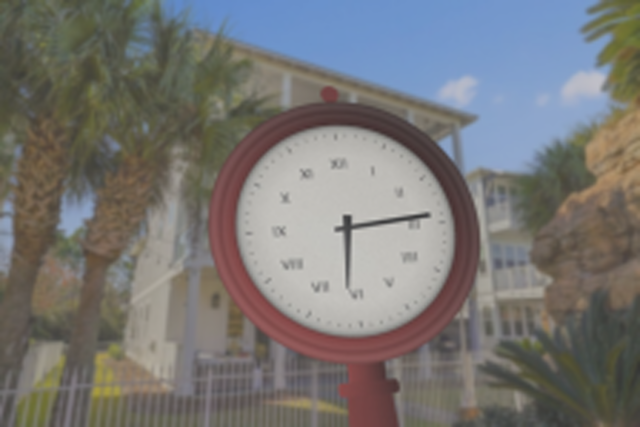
6:14
